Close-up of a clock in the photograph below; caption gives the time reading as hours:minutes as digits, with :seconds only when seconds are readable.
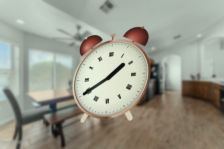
1:40
